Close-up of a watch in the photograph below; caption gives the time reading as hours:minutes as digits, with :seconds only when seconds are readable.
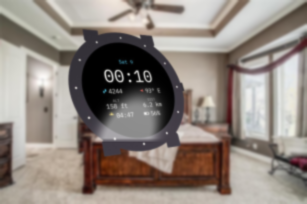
0:10
